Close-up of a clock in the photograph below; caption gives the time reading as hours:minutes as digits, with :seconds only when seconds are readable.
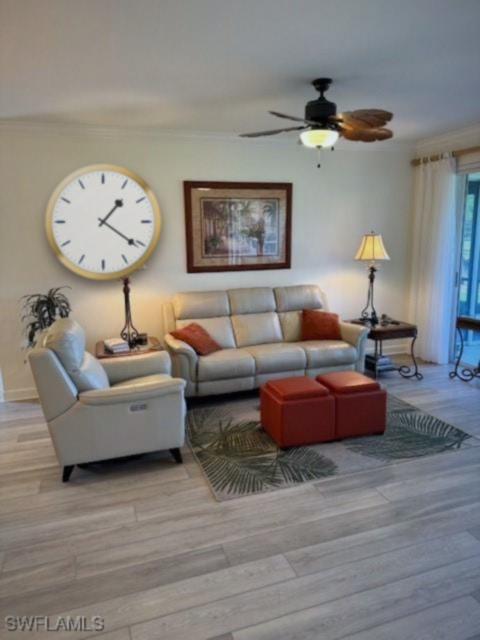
1:21
